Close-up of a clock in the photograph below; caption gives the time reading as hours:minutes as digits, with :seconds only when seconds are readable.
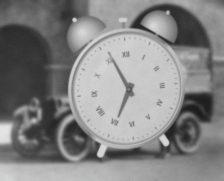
6:56
